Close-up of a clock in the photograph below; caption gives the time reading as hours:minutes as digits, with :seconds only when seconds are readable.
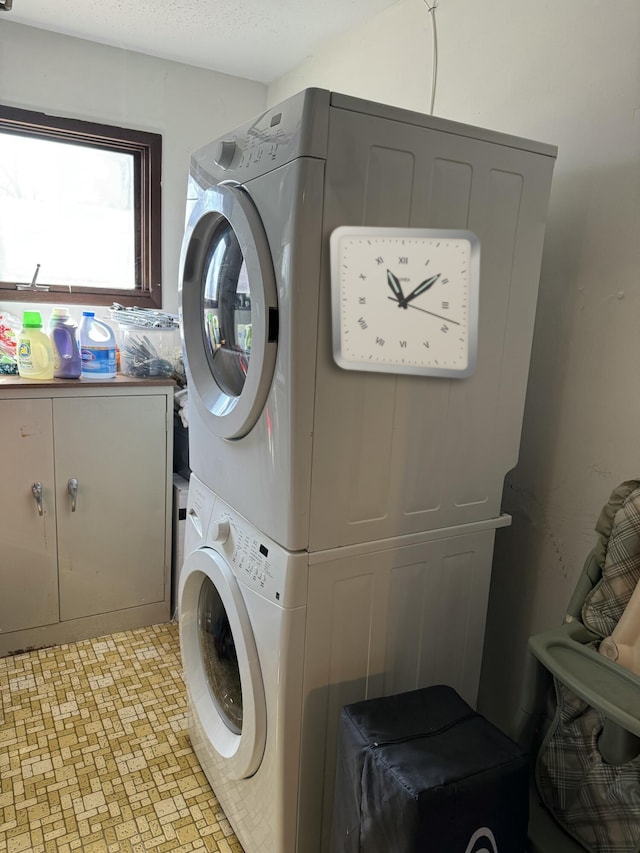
11:08:18
